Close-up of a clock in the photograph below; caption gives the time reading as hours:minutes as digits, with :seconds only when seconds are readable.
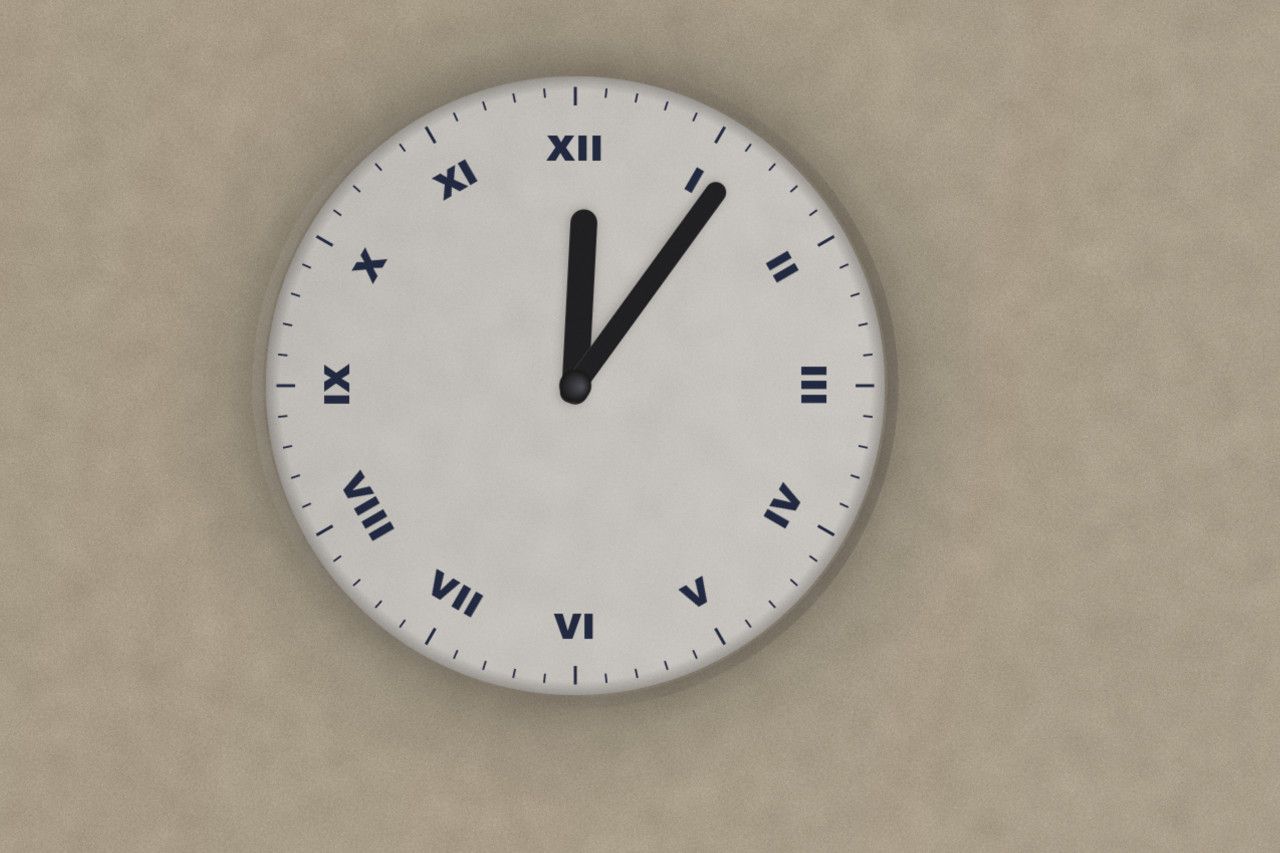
12:06
